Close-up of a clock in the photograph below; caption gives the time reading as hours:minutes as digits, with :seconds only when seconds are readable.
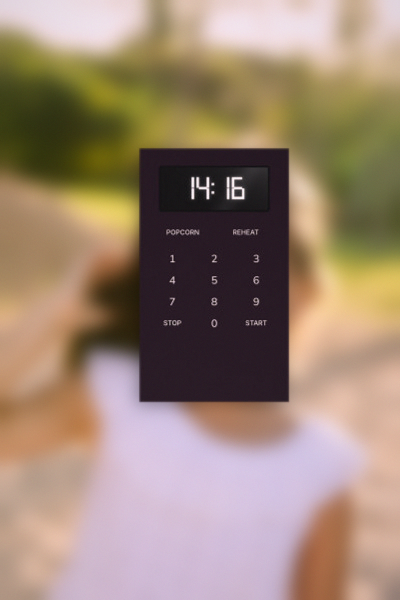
14:16
